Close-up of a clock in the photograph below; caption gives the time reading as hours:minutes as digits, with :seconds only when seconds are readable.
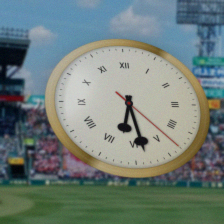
6:28:23
